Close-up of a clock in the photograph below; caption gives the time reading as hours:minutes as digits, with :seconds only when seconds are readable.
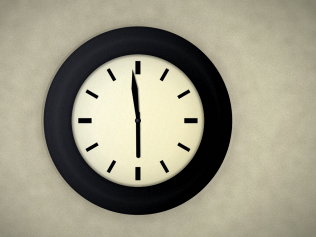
5:59
